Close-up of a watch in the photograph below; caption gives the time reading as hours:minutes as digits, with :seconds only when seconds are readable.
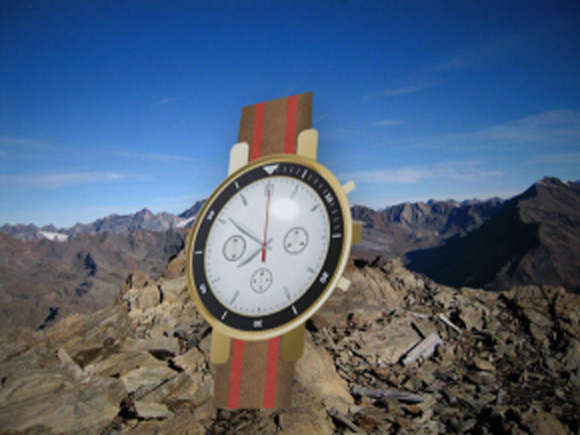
7:51
